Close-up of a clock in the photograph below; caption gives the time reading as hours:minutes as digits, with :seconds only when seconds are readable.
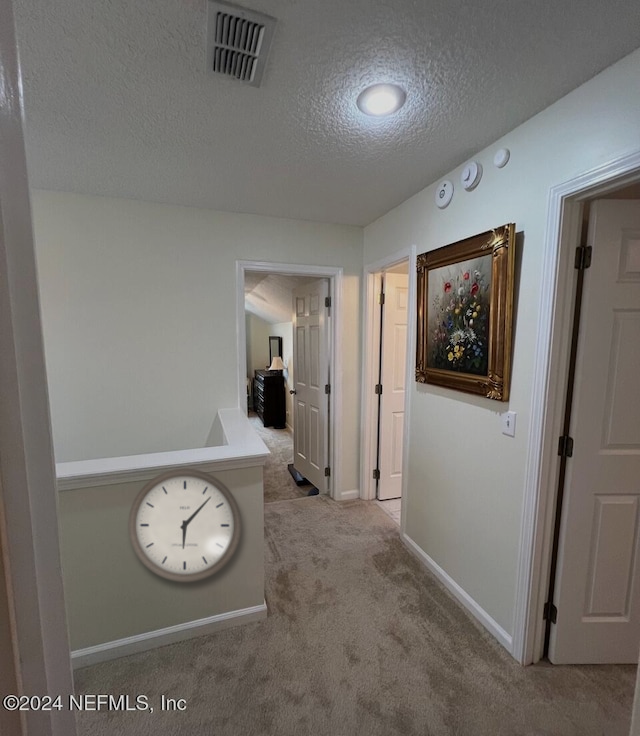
6:07
